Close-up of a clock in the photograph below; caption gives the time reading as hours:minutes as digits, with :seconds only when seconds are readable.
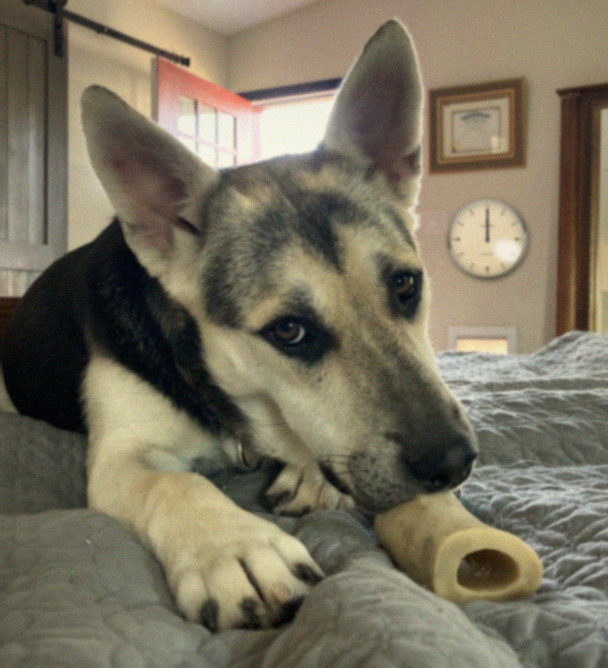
12:00
